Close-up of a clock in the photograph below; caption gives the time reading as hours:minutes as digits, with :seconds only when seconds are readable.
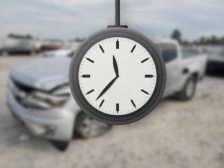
11:37
